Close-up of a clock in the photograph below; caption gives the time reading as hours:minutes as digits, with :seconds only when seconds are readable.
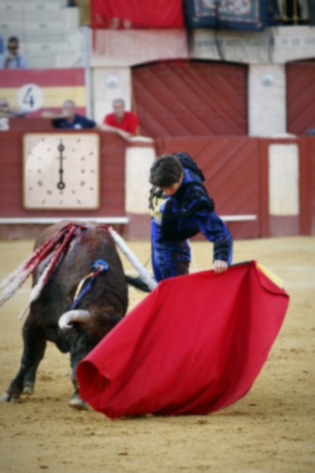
6:00
